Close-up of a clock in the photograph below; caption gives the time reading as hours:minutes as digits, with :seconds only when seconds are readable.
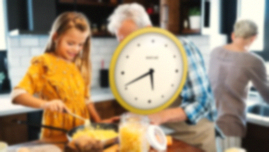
5:41
